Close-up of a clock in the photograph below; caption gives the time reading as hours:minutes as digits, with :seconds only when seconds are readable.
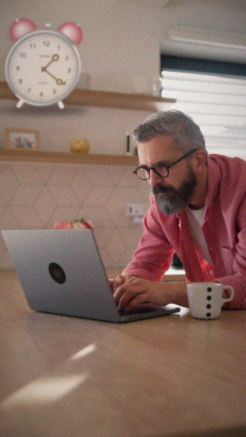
1:21
